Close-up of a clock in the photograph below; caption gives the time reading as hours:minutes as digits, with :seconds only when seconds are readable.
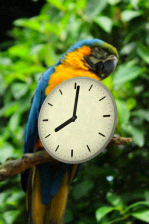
8:01
